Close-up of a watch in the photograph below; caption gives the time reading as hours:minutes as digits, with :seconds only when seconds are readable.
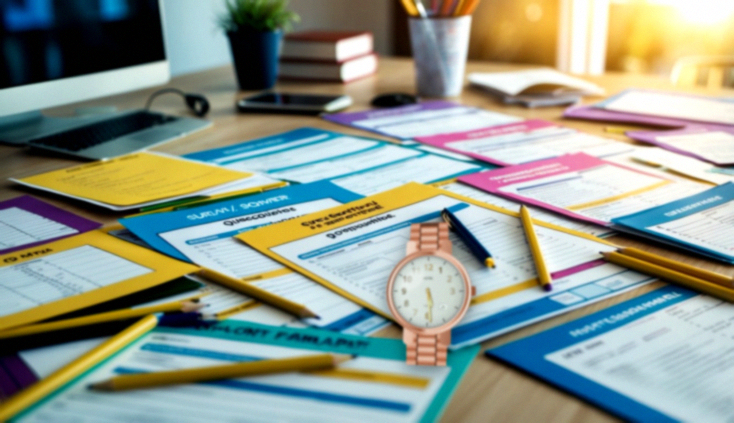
5:29
